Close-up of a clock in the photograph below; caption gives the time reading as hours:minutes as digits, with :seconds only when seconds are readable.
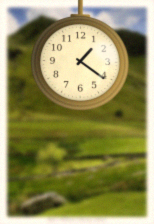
1:21
